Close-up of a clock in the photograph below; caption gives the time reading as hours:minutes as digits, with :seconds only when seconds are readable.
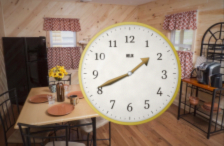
1:41
